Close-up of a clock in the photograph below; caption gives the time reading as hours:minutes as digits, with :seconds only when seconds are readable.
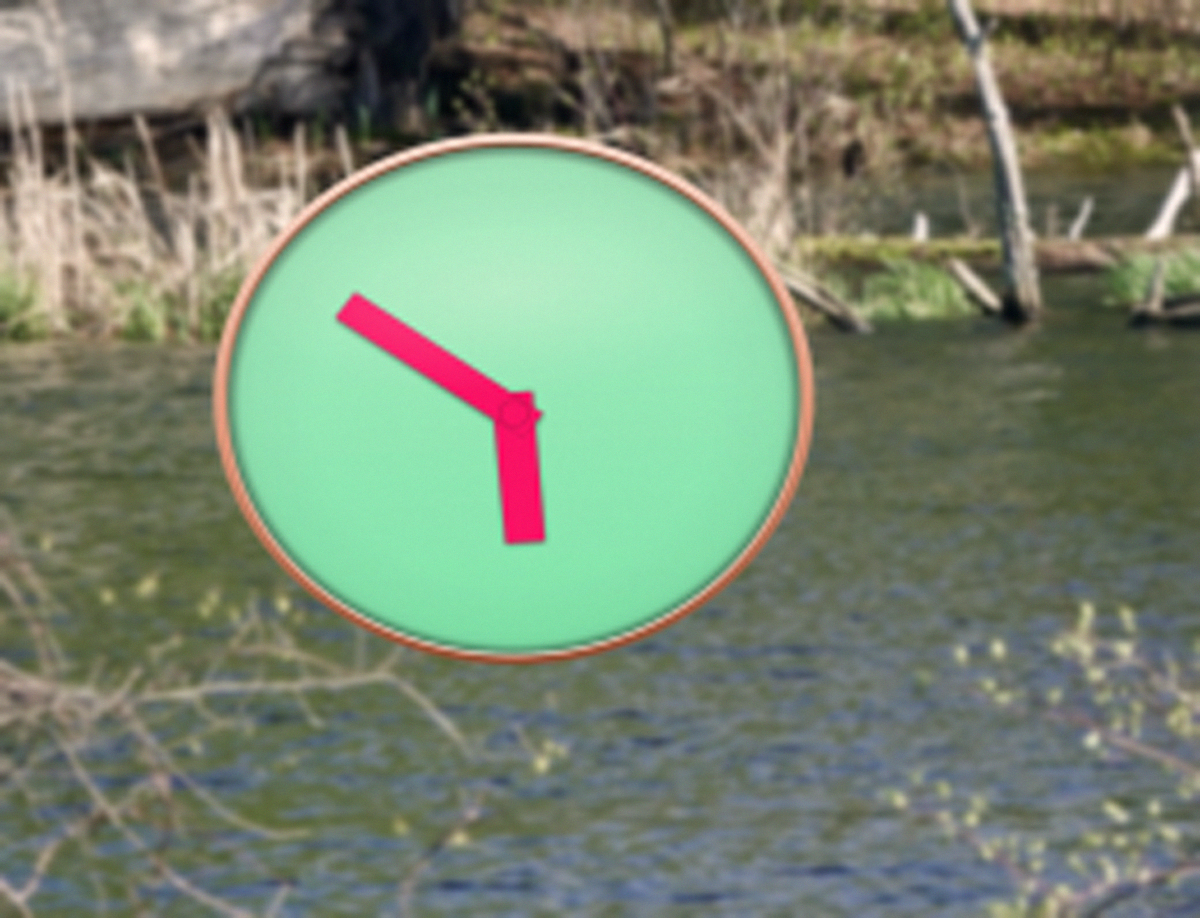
5:51
